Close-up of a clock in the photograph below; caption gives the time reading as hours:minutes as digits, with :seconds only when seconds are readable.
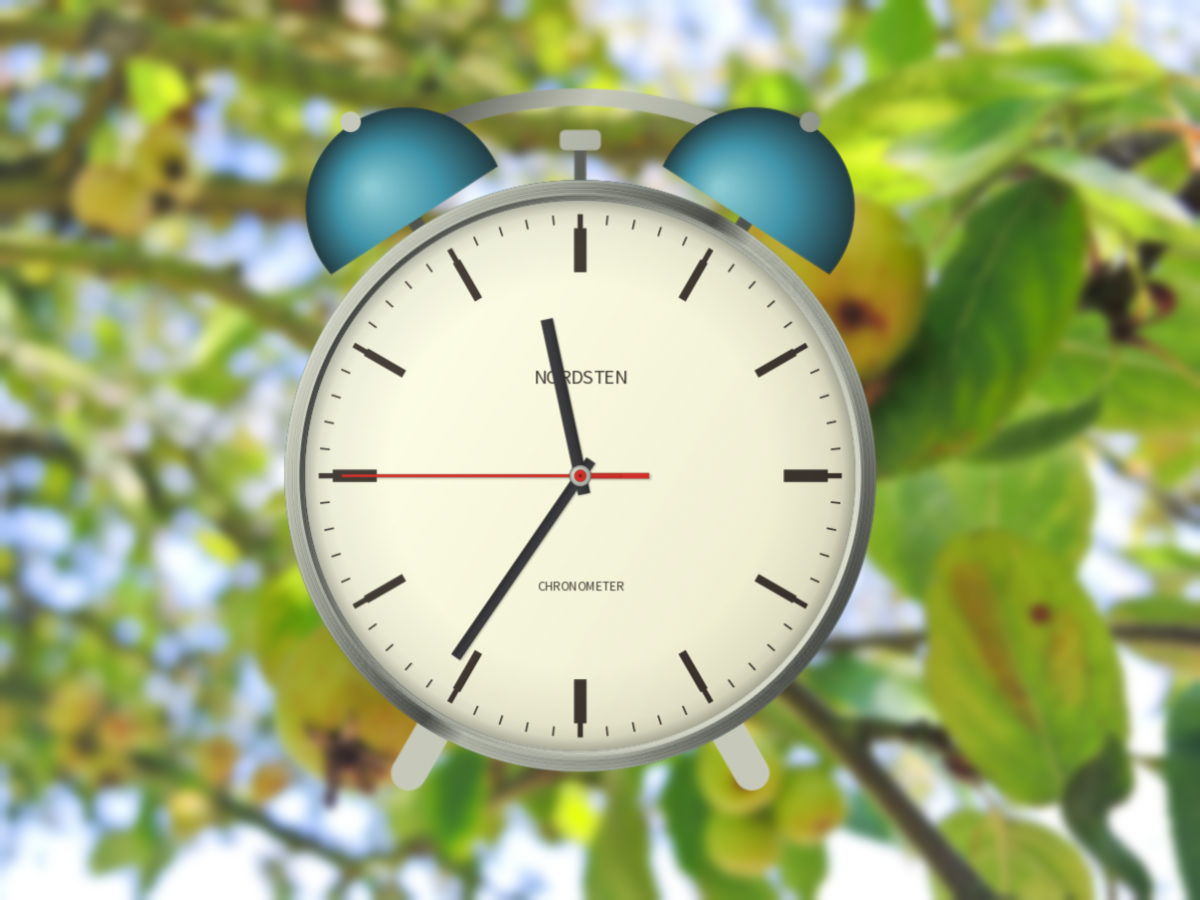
11:35:45
